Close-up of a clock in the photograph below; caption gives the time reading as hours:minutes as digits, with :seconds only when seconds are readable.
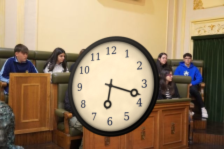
6:18
